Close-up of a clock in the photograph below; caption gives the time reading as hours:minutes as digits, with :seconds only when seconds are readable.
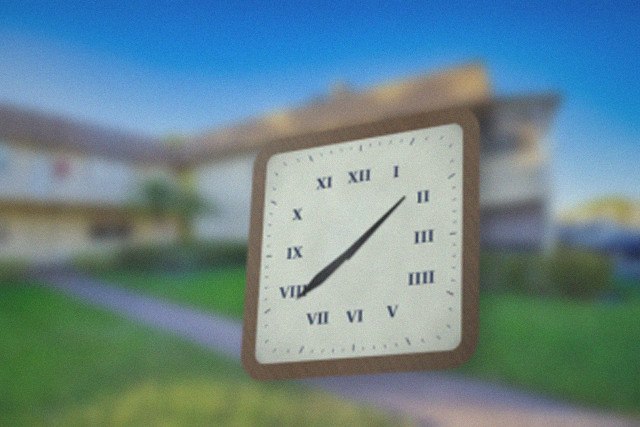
1:39
